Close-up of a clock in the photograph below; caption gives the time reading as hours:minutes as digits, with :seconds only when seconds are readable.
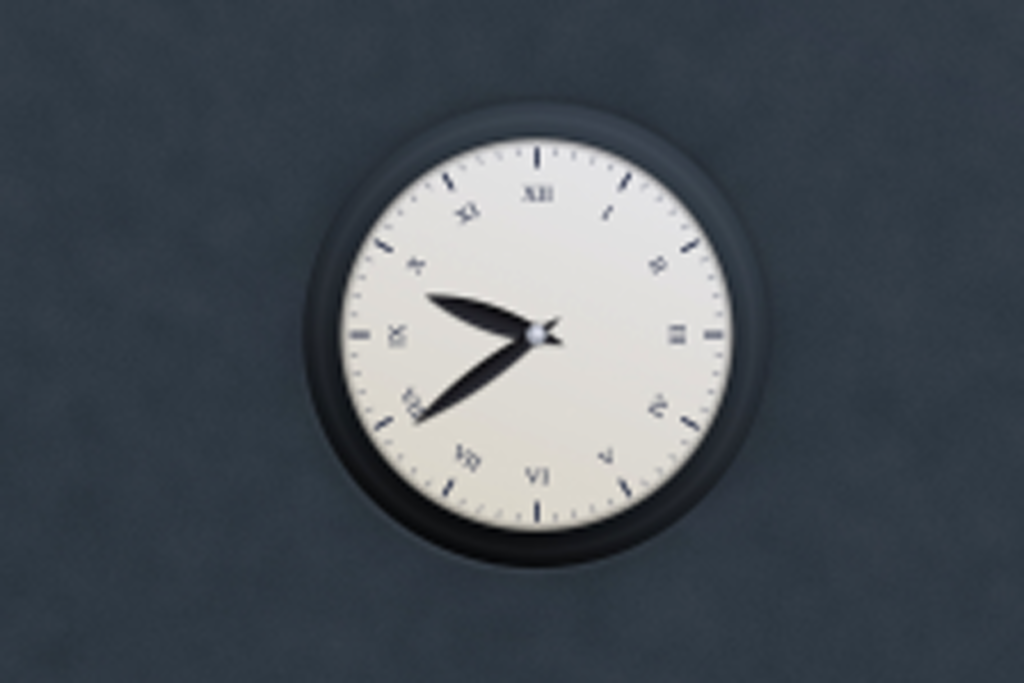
9:39
